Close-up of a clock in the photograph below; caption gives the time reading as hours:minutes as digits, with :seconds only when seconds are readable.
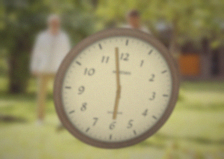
5:58
